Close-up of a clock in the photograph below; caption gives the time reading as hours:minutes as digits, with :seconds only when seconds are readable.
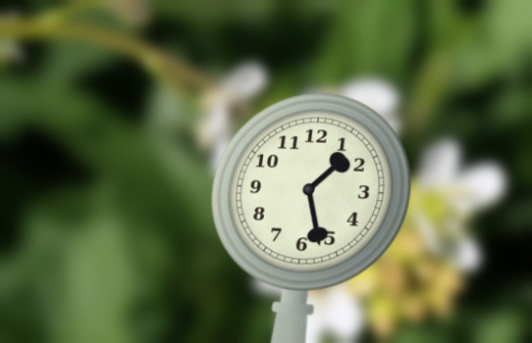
1:27
